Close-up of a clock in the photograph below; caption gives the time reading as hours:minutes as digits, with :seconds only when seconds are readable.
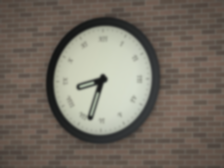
8:33
